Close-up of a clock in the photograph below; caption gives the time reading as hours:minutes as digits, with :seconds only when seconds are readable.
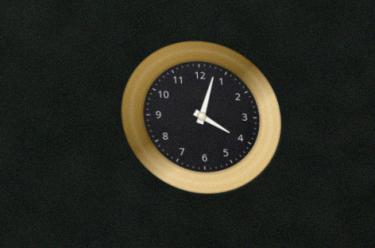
4:03
